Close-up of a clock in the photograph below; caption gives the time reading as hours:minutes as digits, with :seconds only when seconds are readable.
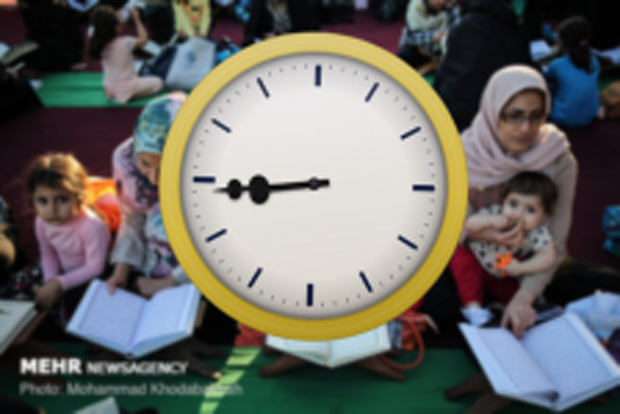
8:44
